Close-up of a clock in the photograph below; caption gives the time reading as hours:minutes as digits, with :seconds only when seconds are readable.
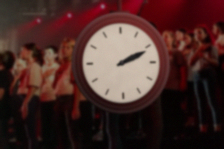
2:11
